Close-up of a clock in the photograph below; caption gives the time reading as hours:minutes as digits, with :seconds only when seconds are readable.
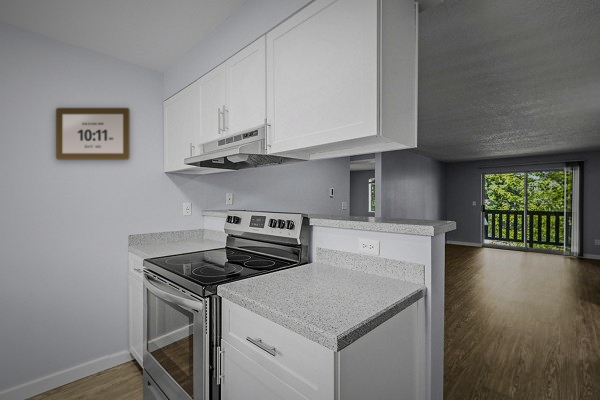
10:11
